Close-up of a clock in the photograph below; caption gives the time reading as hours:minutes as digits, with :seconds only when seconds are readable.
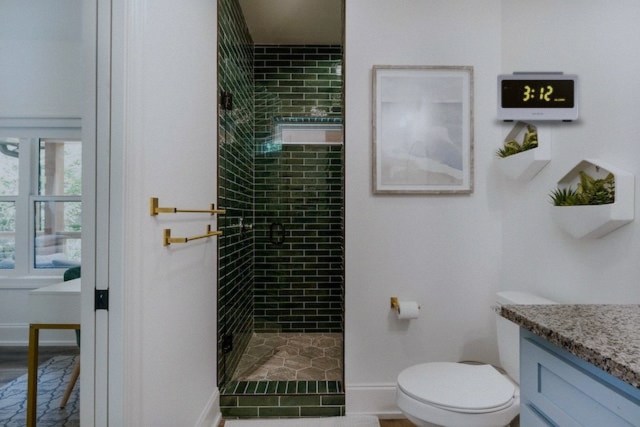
3:12
